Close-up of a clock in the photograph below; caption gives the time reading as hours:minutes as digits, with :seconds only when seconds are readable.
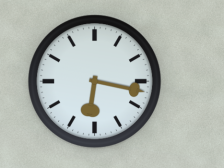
6:17
